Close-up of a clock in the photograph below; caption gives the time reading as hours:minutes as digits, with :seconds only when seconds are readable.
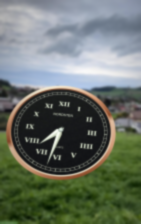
7:32
